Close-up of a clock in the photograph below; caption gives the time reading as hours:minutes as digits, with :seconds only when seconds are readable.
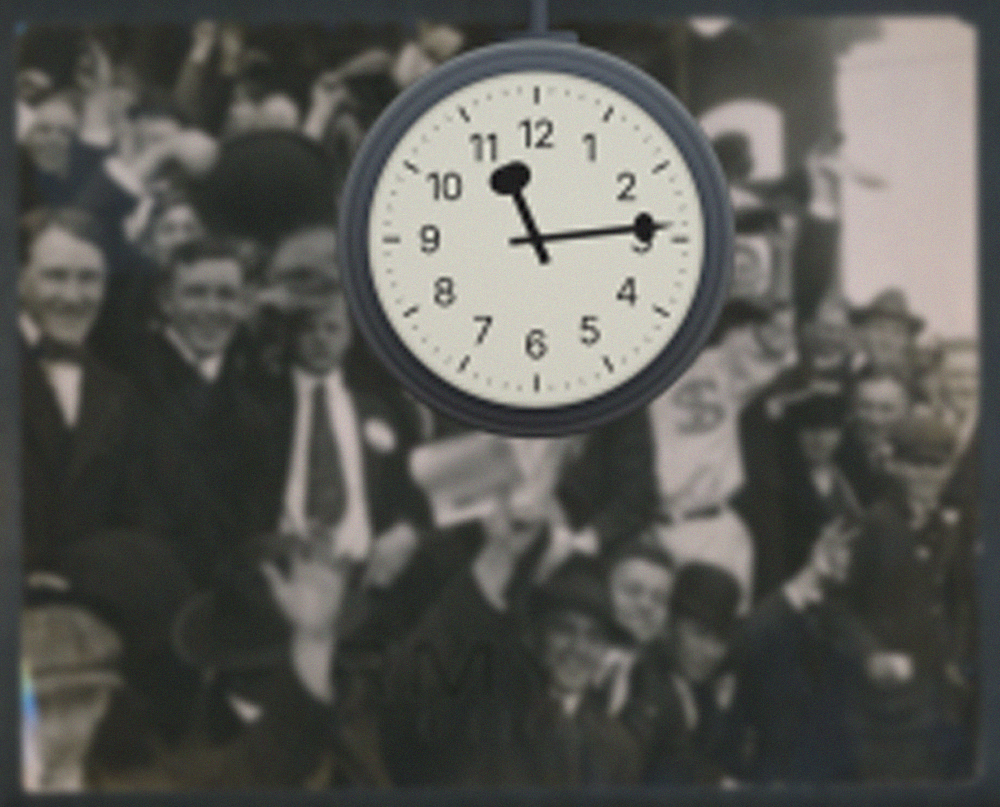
11:14
